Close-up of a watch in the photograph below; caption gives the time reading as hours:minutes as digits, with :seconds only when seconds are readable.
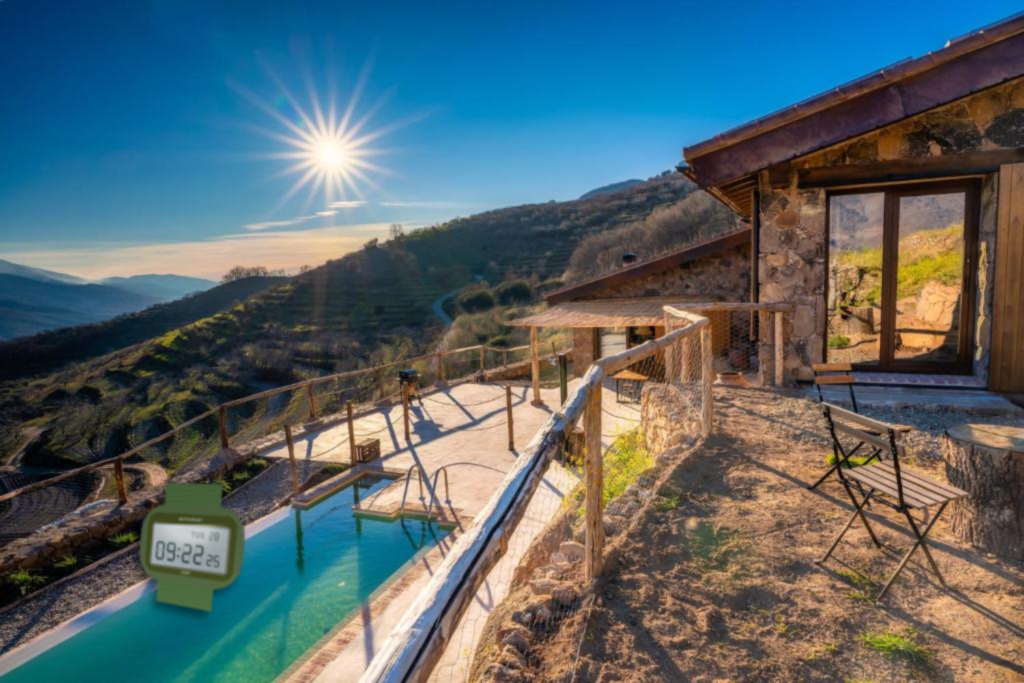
9:22
